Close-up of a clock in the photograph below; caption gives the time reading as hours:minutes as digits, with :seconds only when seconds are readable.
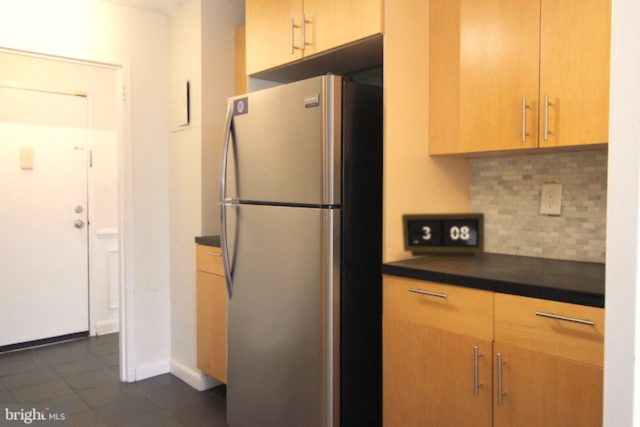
3:08
